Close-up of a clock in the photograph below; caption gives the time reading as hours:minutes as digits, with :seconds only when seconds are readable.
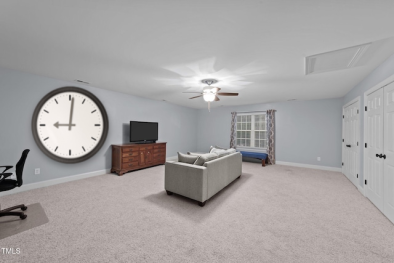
9:01
